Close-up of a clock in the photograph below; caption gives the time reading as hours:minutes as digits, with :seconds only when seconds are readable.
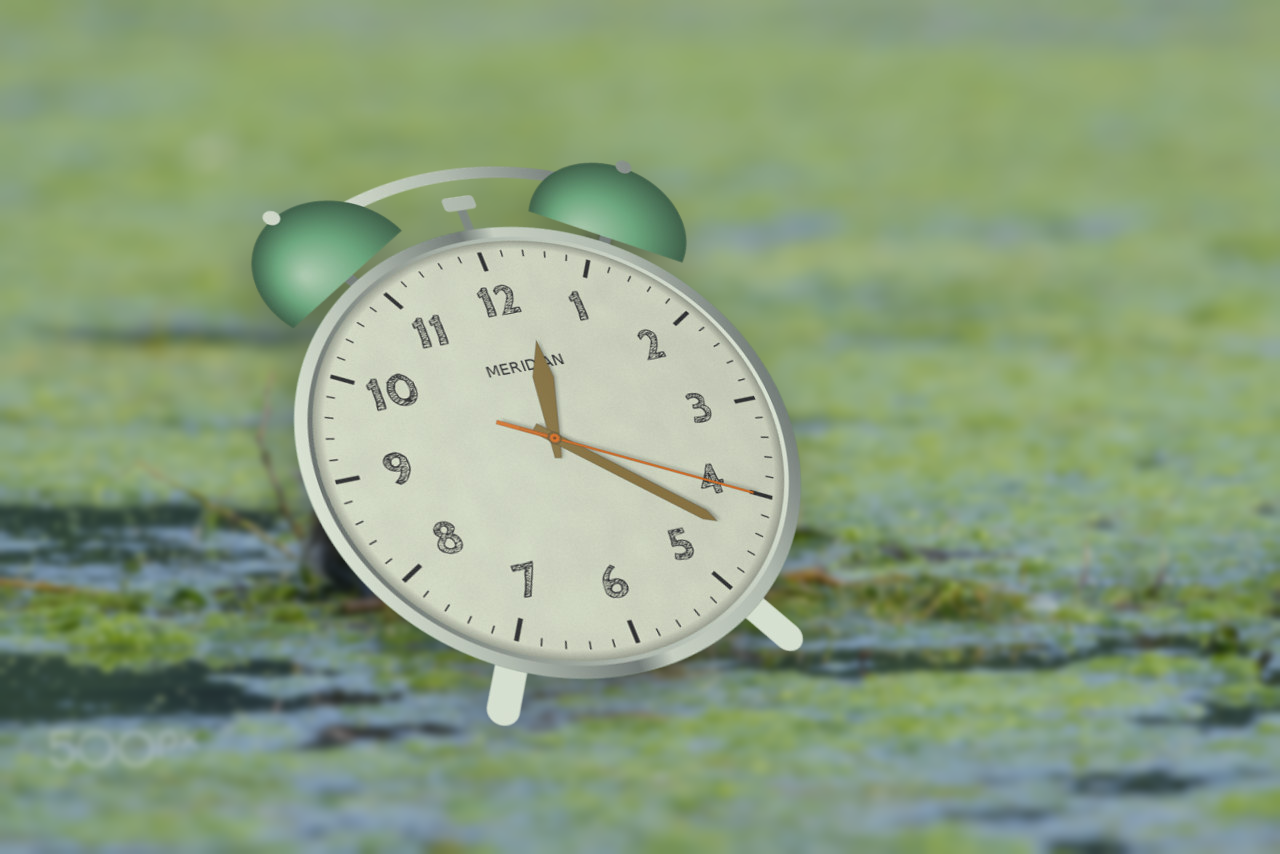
12:22:20
